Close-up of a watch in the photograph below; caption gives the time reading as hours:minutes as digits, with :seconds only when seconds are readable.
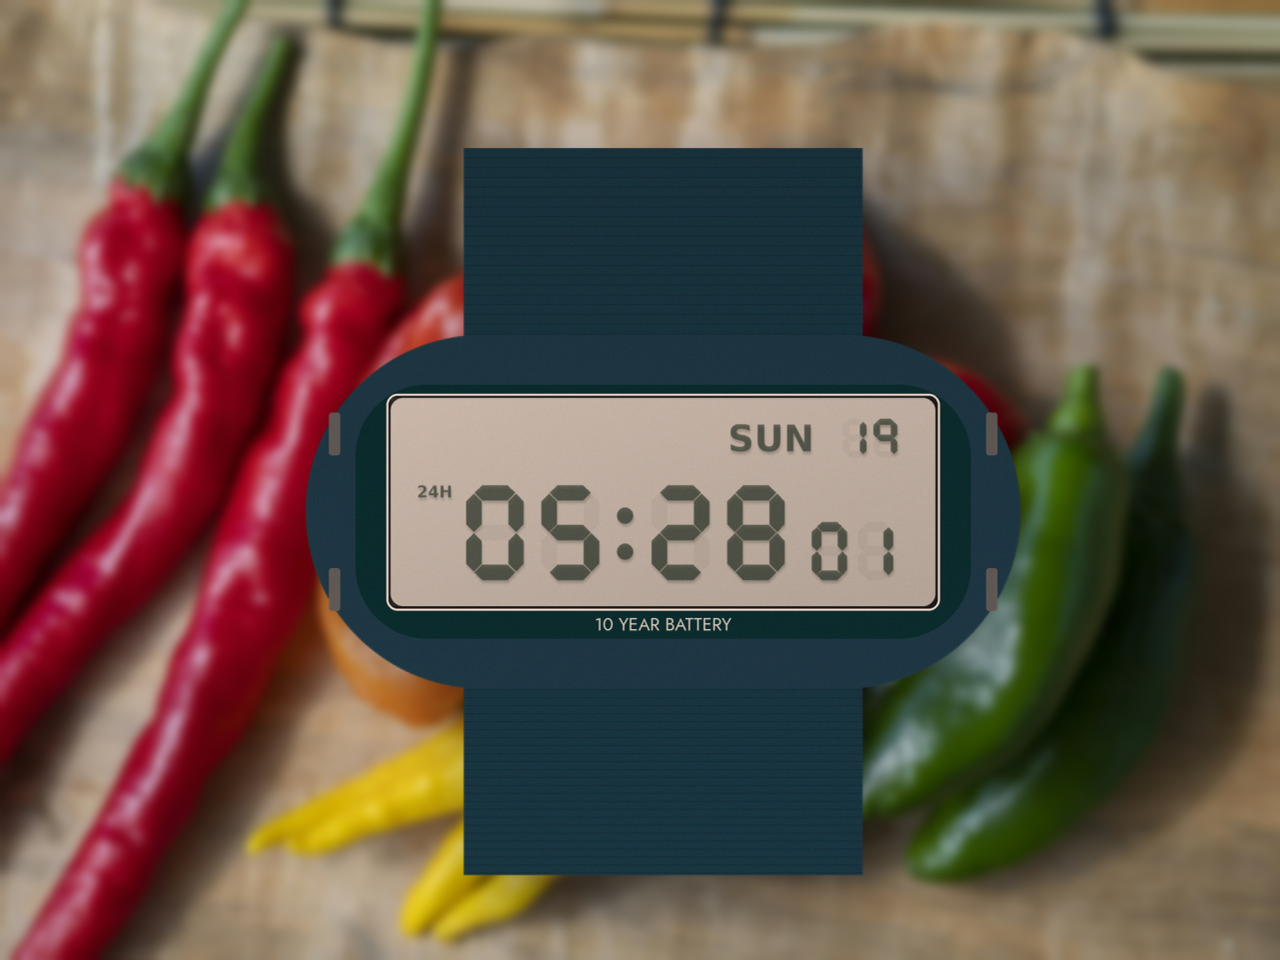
5:28:01
